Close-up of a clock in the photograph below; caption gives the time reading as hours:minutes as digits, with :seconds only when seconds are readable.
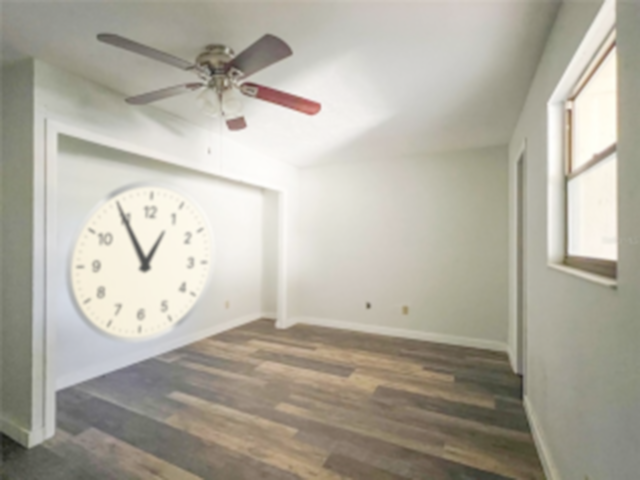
12:55
